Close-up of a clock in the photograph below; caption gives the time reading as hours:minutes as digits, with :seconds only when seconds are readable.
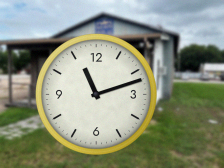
11:12
